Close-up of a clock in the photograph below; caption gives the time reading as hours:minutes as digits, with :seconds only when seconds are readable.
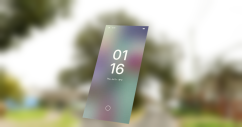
1:16
